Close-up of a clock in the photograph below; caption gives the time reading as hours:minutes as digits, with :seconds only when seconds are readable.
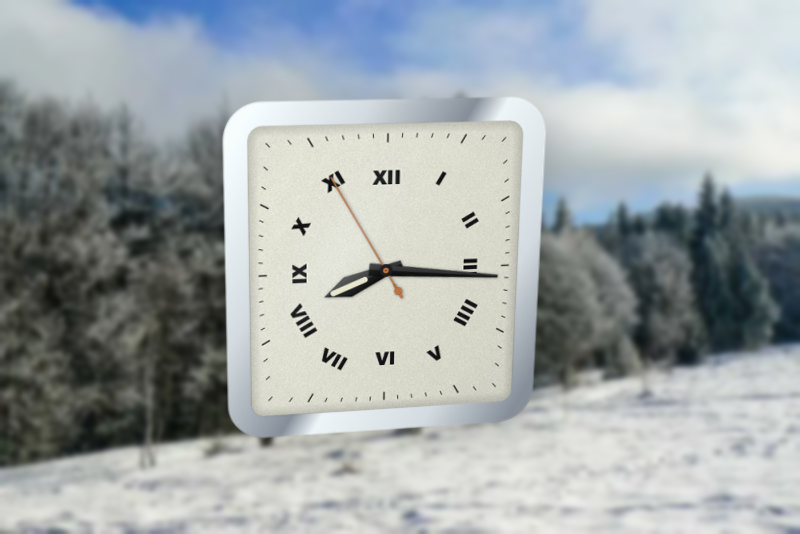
8:15:55
